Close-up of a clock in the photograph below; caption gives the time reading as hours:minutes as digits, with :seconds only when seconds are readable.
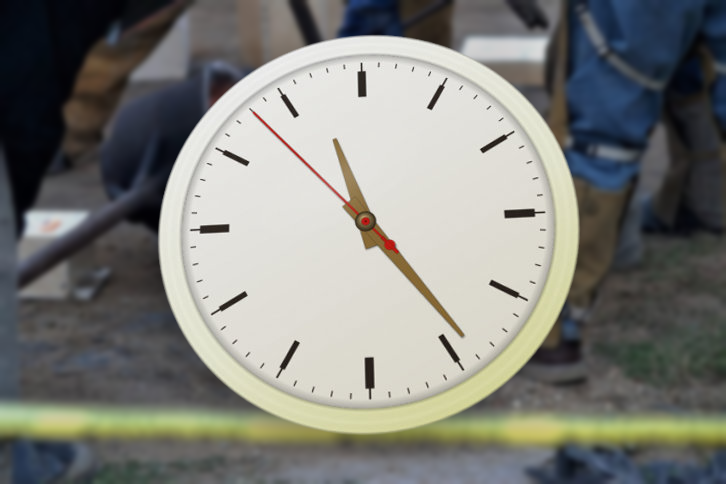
11:23:53
